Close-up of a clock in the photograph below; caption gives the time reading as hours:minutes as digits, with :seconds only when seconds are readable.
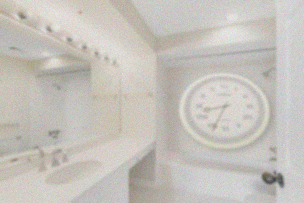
8:34
